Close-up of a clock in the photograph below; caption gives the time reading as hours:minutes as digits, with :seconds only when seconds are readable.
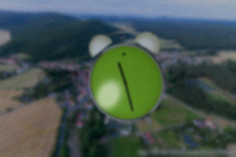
11:28
